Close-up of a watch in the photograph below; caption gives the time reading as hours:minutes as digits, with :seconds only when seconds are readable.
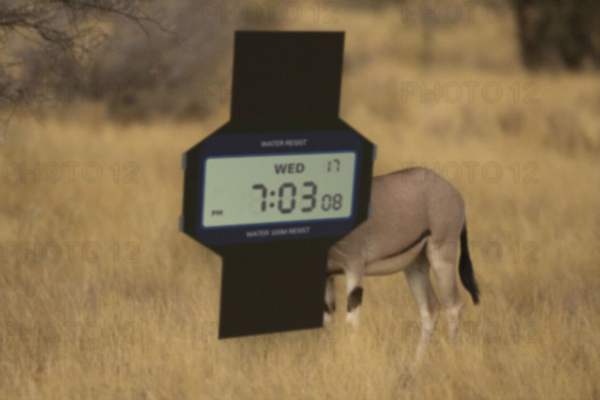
7:03:08
